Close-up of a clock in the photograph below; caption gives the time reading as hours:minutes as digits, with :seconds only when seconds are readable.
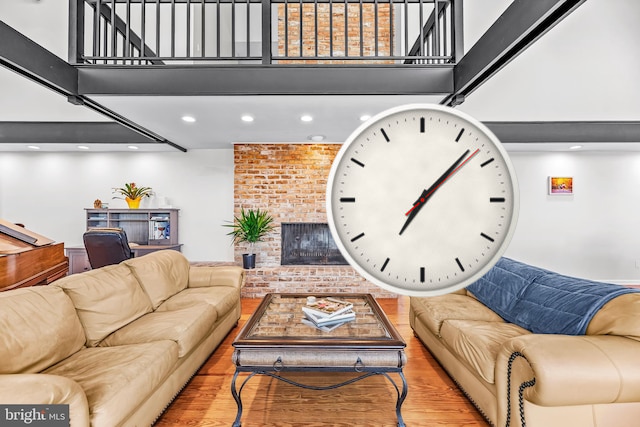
7:07:08
